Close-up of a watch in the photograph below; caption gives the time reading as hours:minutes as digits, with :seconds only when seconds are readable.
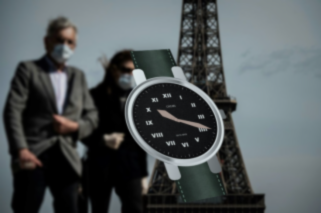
10:19
